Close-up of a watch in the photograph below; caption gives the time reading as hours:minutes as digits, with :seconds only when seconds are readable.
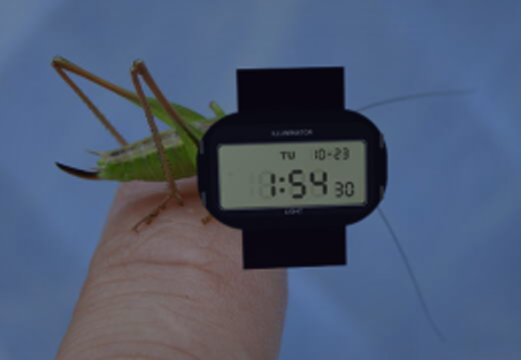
1:54:30
